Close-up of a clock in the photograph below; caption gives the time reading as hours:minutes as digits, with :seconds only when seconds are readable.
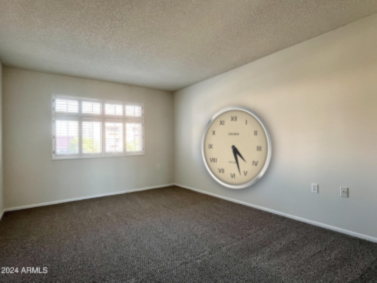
4:27
